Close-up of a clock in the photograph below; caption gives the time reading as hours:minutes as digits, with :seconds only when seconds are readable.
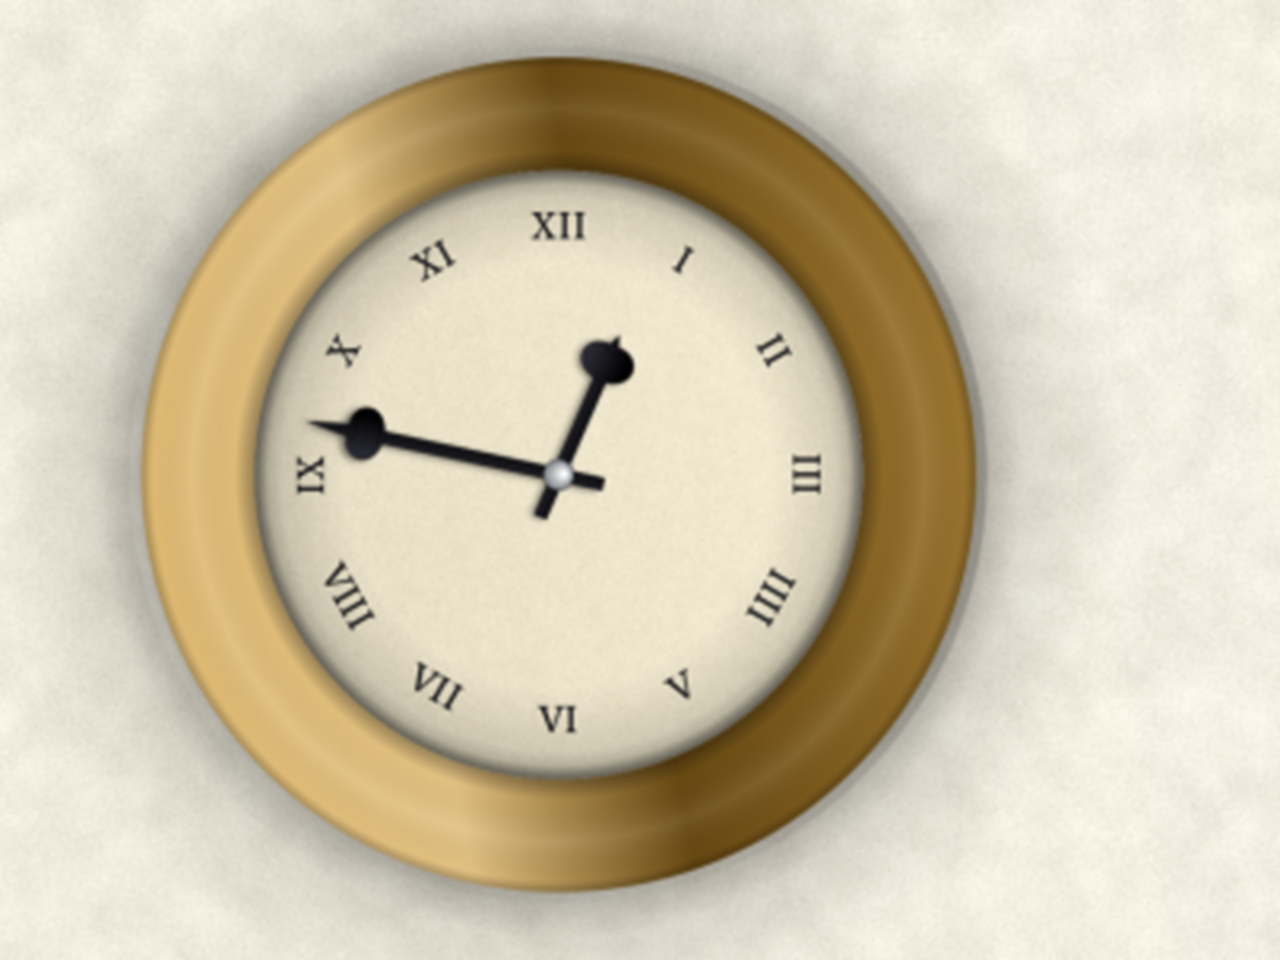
12:47
